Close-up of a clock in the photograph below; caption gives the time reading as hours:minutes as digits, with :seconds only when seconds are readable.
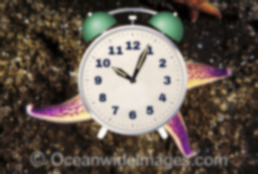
10:04
